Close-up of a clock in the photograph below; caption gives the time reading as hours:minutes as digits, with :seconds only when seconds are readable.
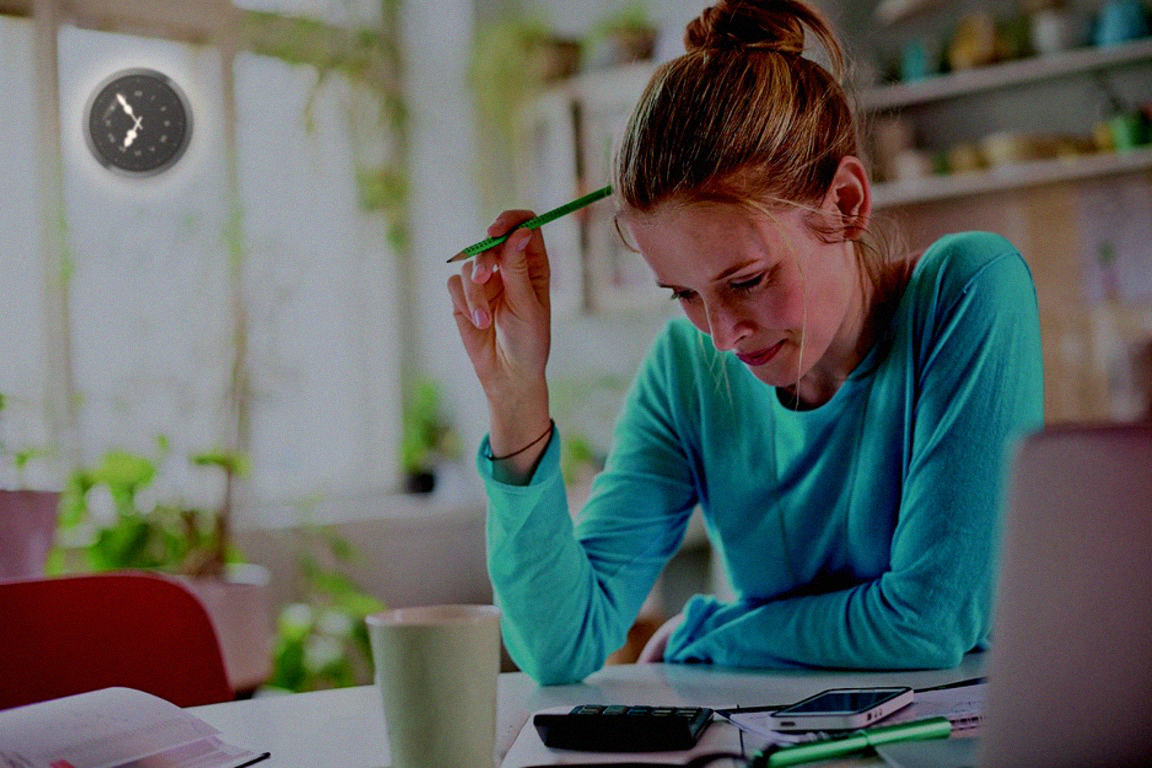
6:54
